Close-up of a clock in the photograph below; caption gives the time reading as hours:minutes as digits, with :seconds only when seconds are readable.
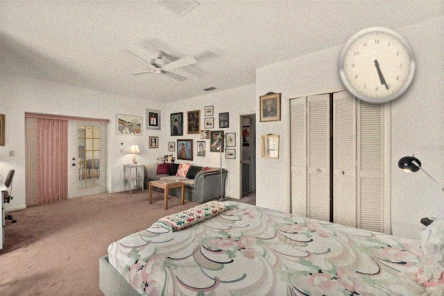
5:26
